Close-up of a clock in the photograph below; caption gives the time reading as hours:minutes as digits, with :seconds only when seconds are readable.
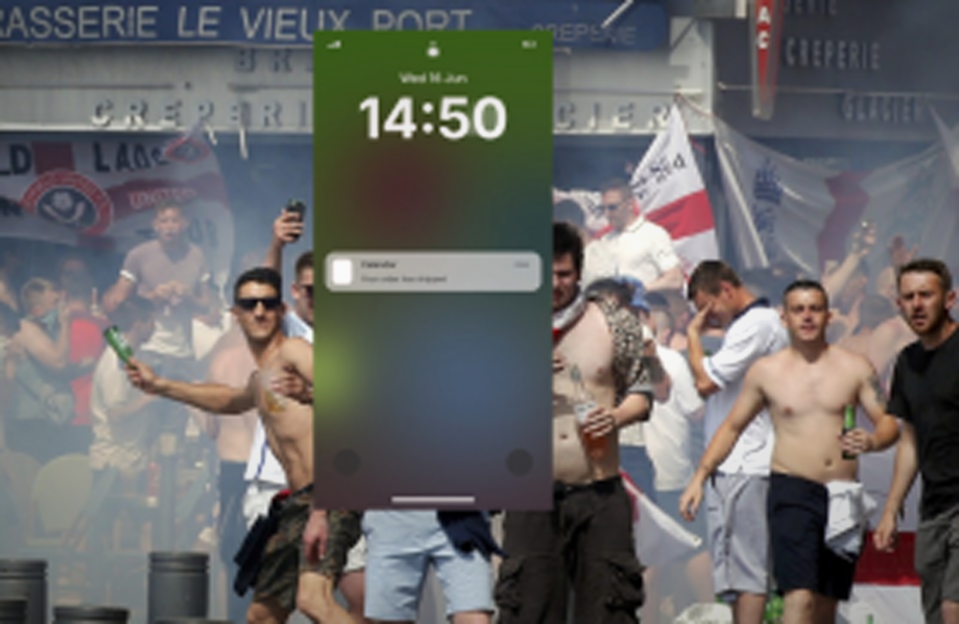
14:50
